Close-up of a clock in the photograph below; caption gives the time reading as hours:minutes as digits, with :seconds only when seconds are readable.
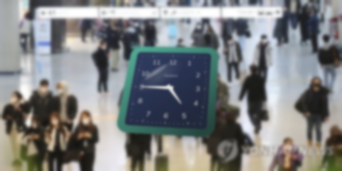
4:45
